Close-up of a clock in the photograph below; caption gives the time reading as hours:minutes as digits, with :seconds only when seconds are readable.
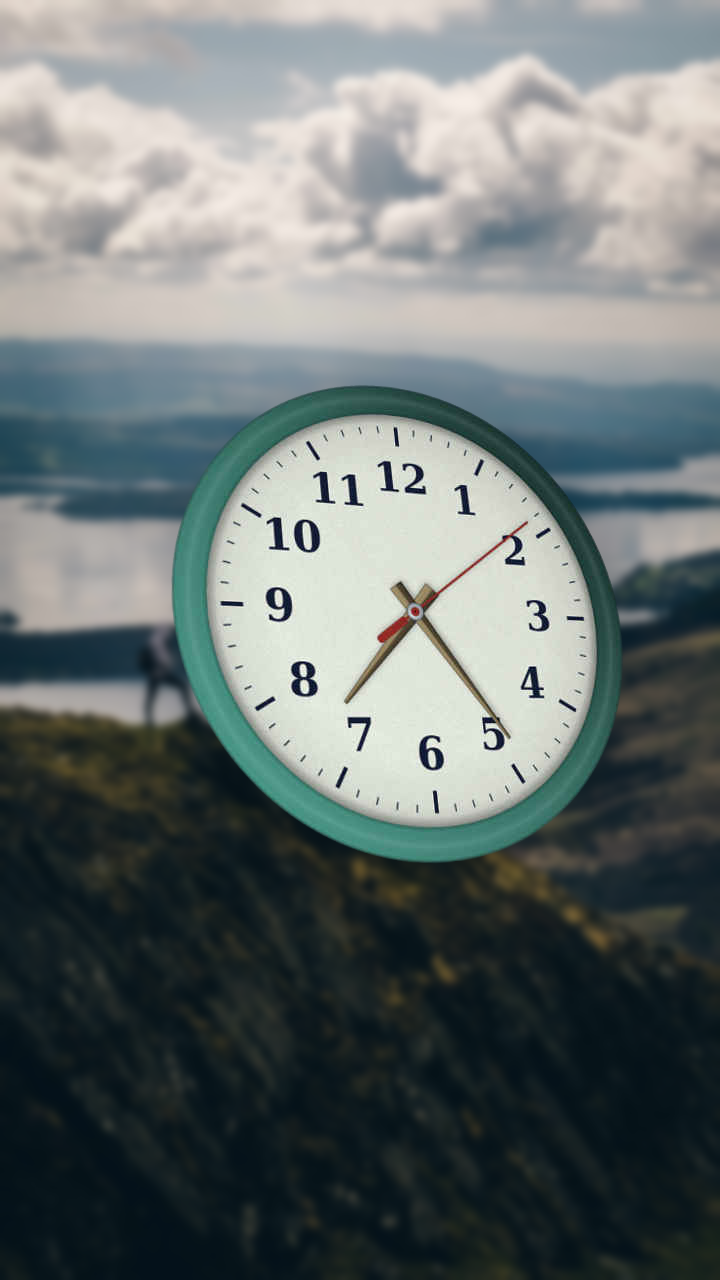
7:24:09
